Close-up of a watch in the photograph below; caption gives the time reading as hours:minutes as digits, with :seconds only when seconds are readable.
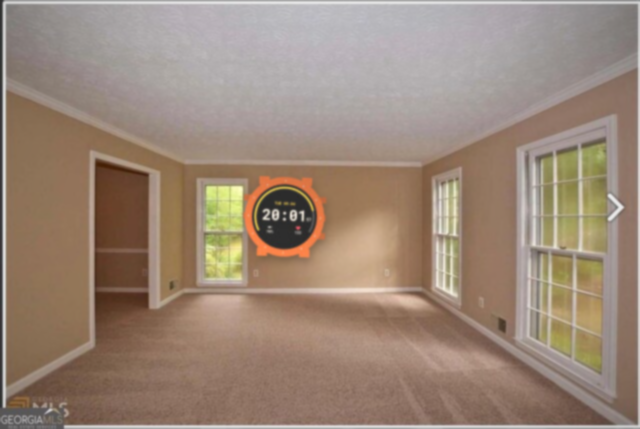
20:01
